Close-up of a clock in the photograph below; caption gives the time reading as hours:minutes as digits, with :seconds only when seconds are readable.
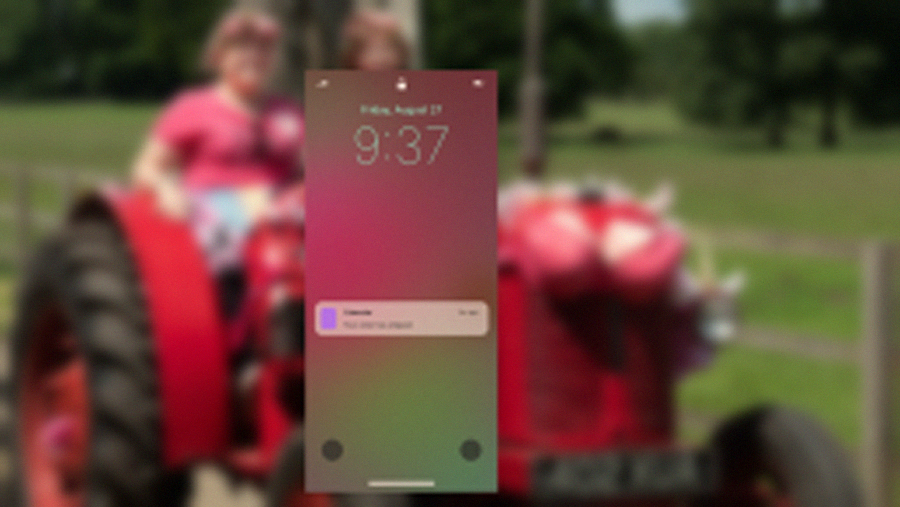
9:37
